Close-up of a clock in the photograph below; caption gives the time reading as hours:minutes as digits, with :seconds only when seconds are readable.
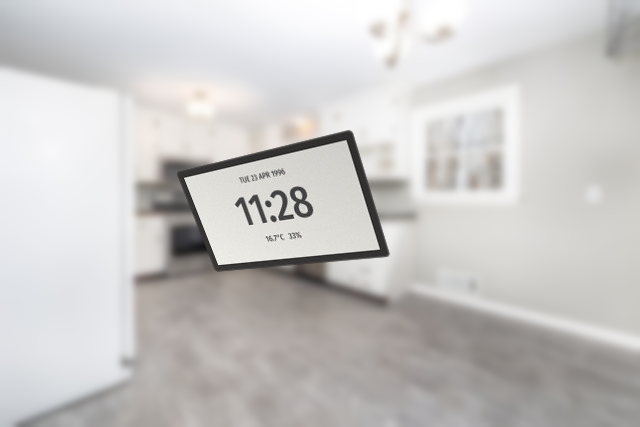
11:28
